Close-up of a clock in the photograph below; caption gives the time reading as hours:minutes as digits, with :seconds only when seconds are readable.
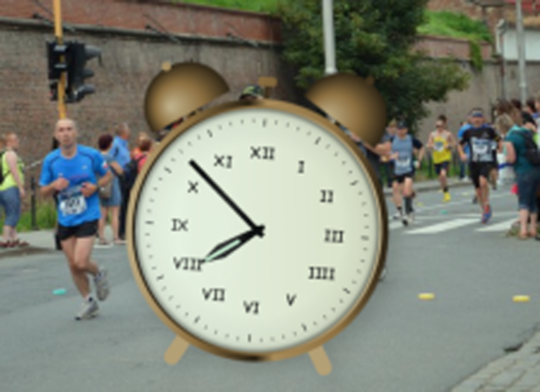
7:52
